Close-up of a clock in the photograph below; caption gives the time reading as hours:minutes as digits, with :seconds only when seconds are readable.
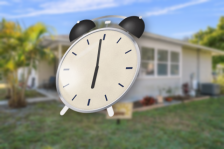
5:59
